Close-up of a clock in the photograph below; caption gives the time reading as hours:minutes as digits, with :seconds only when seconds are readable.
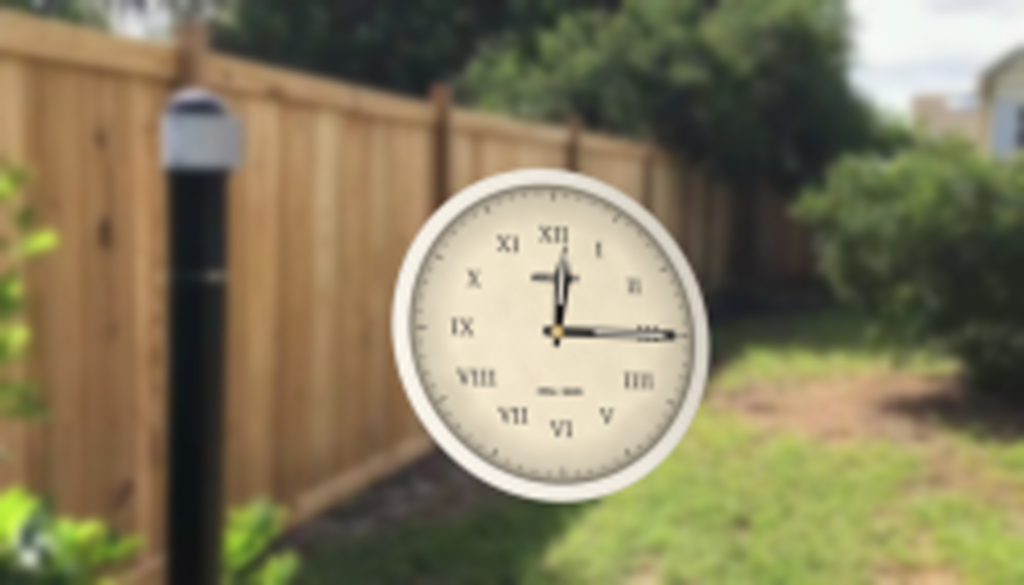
12:15
